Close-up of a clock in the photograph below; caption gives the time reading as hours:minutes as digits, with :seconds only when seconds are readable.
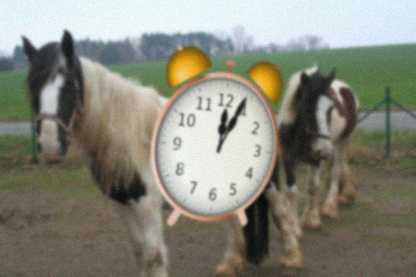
12:04
